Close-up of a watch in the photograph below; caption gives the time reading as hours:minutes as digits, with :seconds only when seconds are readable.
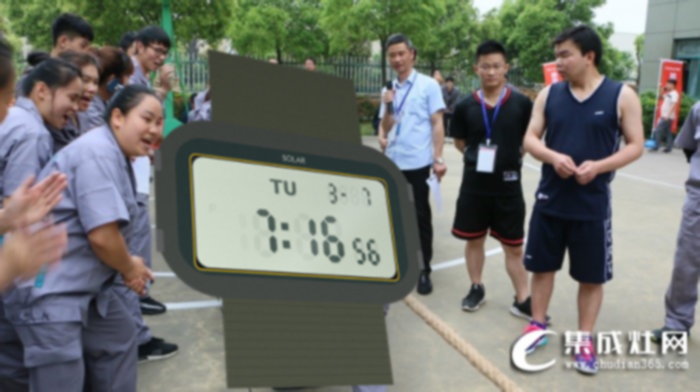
7:16:56
